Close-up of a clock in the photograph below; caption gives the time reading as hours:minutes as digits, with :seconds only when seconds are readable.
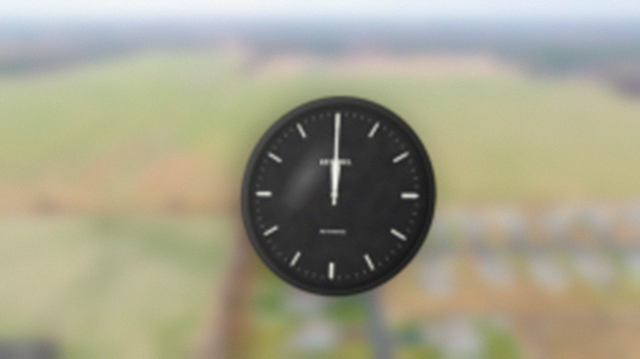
12:00
